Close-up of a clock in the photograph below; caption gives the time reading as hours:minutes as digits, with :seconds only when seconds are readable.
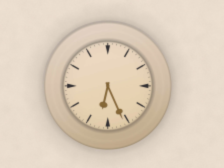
6:26
